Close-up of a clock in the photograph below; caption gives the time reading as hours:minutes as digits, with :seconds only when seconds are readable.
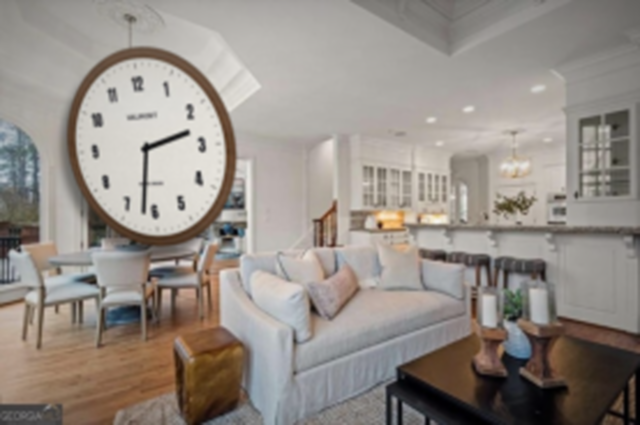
2:32
